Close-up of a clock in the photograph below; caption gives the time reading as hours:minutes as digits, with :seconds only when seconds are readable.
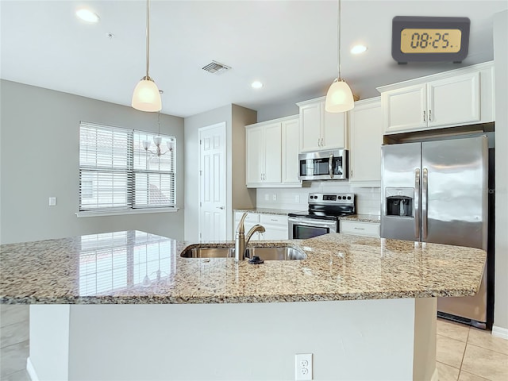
8:25
